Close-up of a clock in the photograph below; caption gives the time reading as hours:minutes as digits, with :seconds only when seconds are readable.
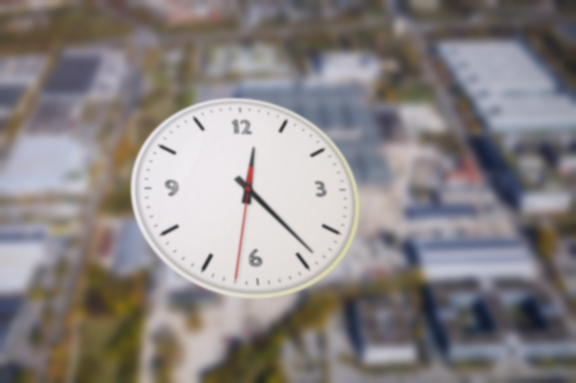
12:23:32
